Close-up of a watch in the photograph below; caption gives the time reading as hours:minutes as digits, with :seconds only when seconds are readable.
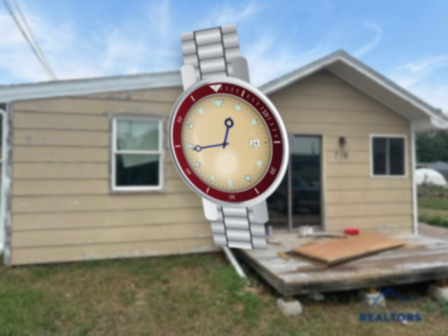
12:44
